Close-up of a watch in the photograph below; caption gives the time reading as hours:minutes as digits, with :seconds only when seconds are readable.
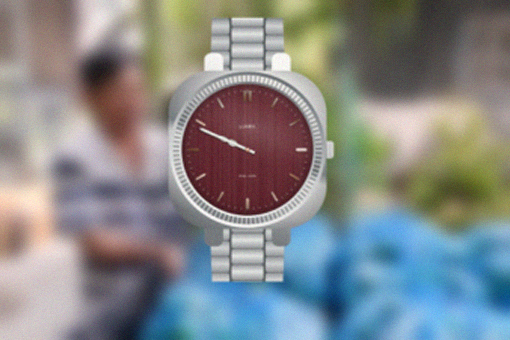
9:49
